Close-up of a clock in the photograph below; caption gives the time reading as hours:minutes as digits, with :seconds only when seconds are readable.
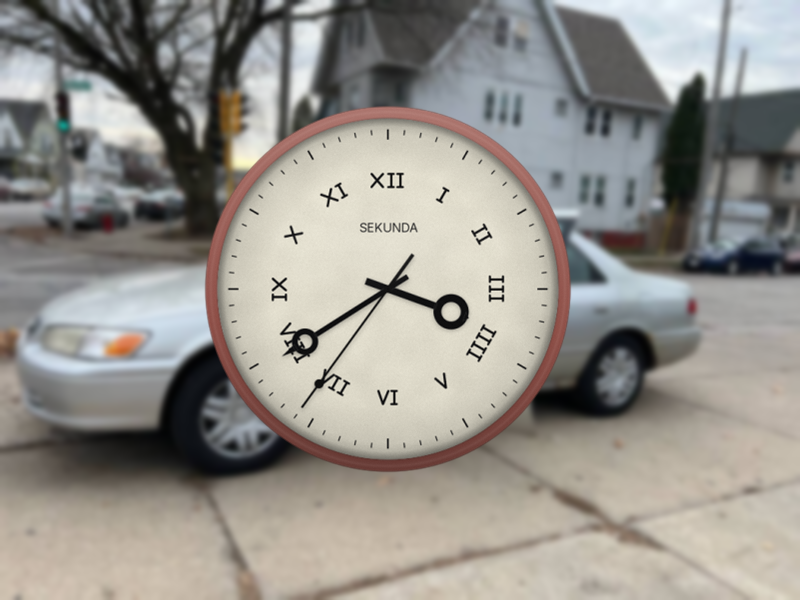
3:39:36
